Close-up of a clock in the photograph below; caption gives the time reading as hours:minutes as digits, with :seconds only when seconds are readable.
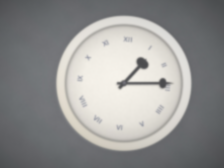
1:14
